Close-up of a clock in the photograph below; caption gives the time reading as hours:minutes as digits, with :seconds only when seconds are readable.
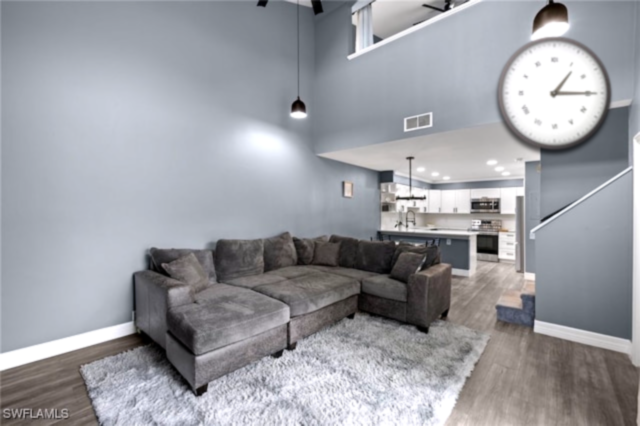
1:15
